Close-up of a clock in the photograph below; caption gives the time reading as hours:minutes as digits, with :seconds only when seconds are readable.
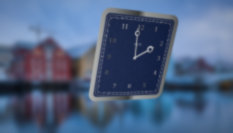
1:59
